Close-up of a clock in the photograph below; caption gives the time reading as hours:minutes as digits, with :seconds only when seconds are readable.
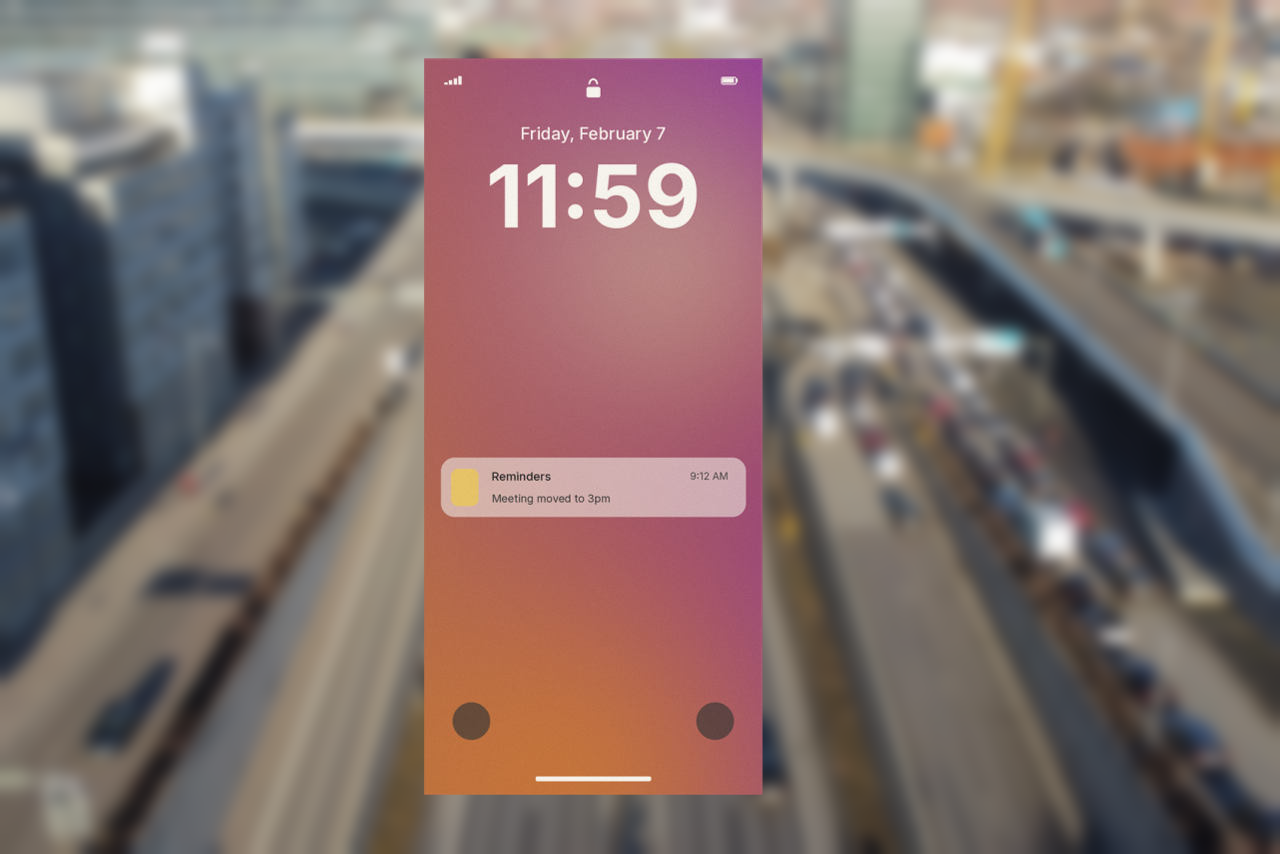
11:59
